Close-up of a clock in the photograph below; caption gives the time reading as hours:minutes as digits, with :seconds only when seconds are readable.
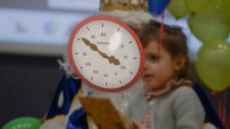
3:51
